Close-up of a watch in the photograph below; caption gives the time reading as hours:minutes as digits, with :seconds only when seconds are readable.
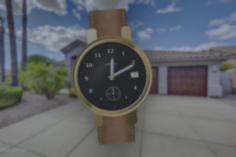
12:11
